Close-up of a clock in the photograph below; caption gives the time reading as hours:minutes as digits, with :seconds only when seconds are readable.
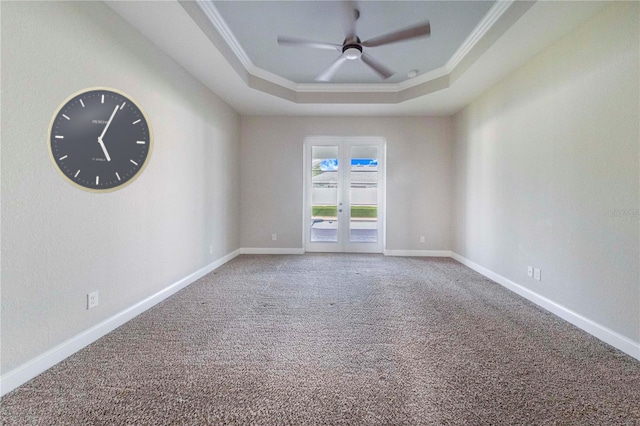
5:04
